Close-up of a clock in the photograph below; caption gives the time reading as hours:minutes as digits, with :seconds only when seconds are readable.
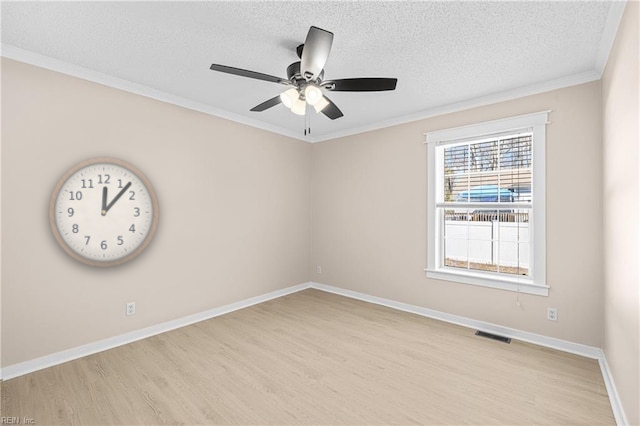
12:07
